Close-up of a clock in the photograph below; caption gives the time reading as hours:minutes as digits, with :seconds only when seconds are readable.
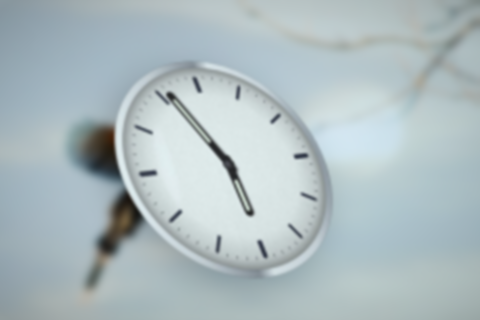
5:56
